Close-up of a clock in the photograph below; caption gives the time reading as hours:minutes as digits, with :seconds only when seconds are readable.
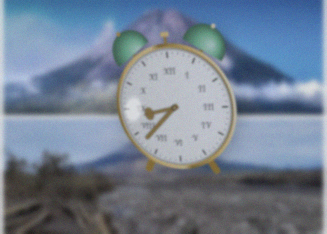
8:38
